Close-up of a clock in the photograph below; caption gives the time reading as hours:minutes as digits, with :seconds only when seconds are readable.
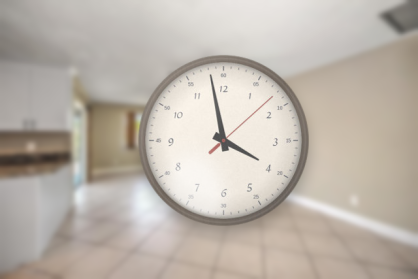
3:58:08
